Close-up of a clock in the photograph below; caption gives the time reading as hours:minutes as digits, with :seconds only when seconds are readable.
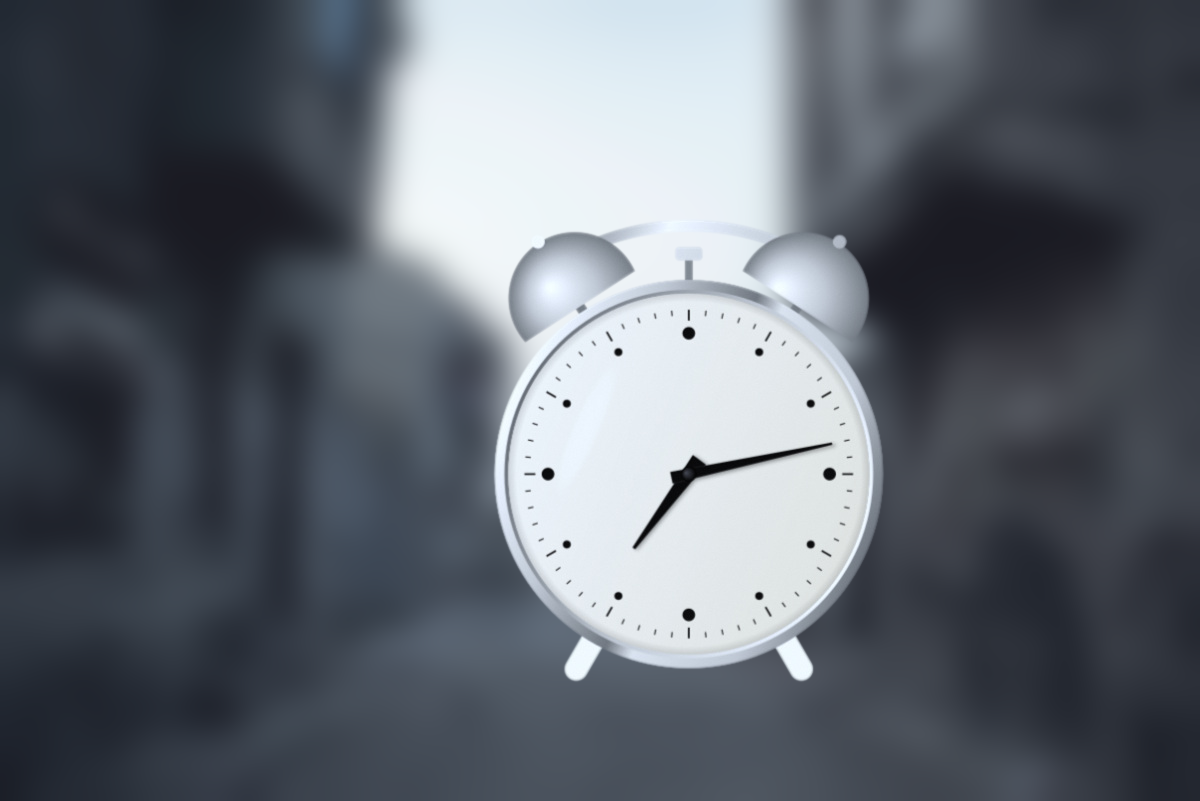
7:13
